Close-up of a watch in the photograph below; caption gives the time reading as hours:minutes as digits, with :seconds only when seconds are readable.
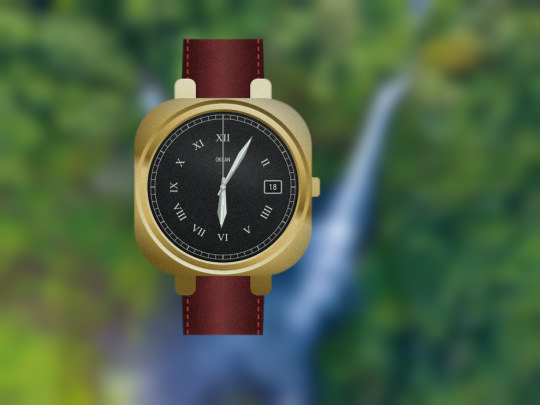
6:05:00
